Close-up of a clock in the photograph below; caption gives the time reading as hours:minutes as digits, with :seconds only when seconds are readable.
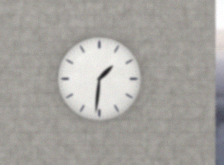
1:31
